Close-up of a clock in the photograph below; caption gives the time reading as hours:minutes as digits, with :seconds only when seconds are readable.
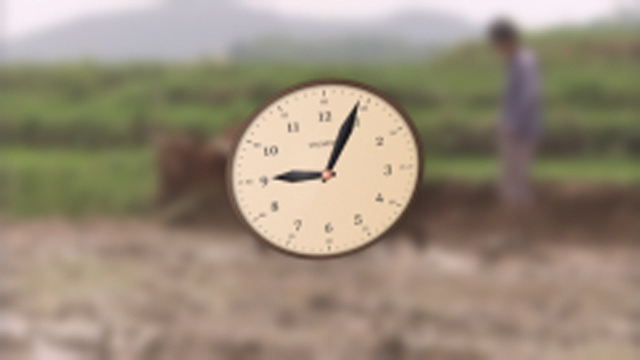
9:04
